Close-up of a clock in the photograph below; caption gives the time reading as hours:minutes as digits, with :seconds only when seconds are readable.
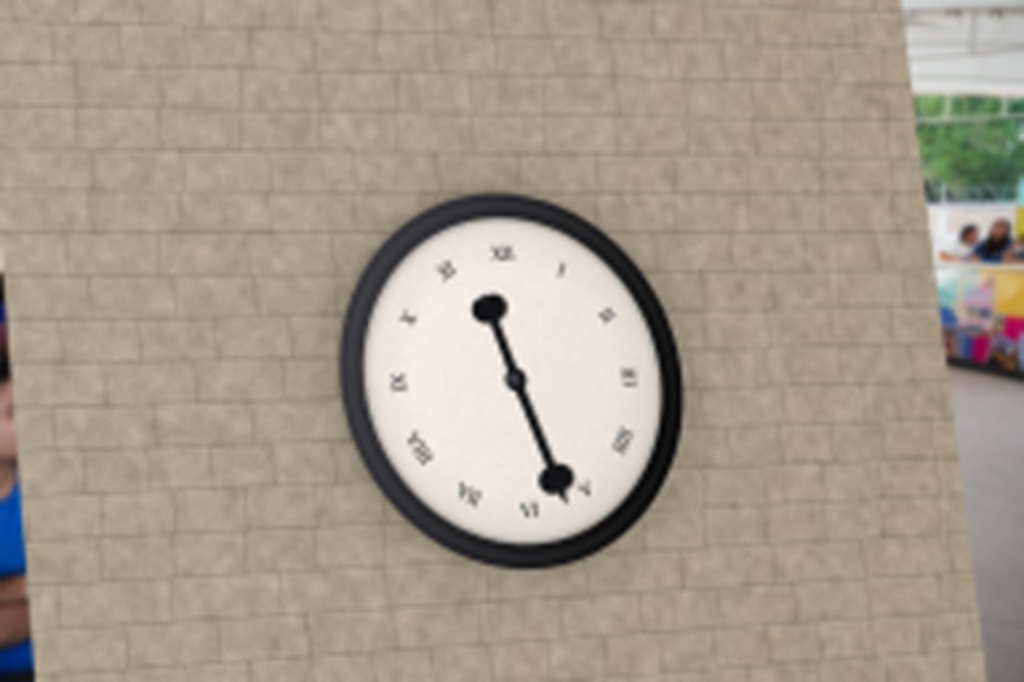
11:27
